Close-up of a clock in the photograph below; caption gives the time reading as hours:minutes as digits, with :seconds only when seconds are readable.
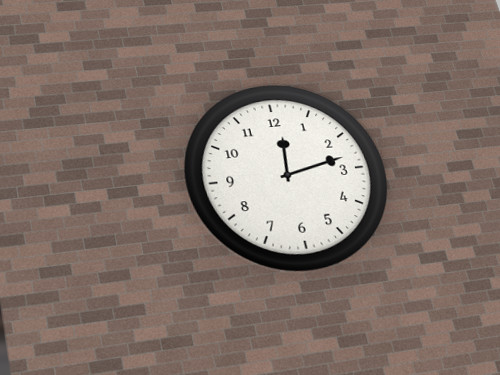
12:13
